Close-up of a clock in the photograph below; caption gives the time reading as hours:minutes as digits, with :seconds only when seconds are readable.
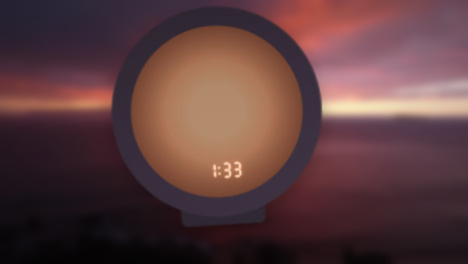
1:33
